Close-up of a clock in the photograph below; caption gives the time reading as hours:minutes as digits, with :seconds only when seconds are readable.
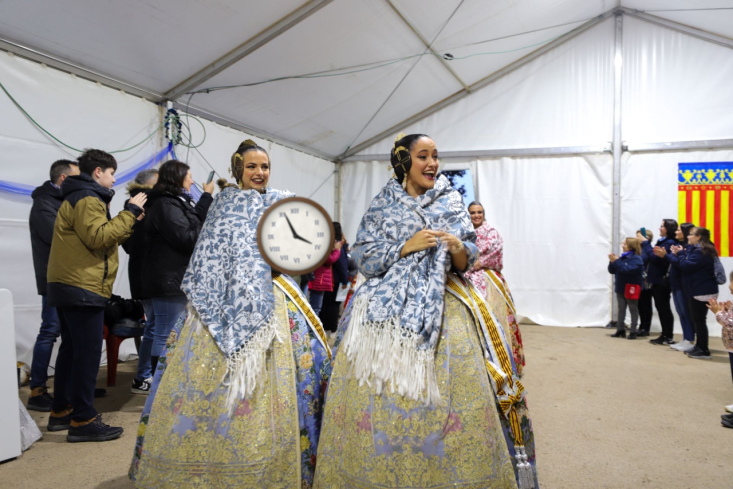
3:56
